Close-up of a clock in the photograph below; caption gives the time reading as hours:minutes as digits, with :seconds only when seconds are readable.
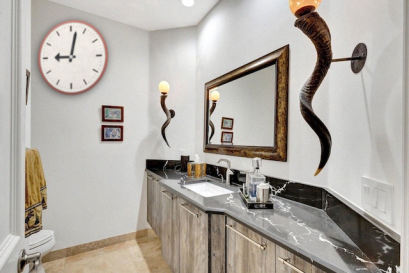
9:02
